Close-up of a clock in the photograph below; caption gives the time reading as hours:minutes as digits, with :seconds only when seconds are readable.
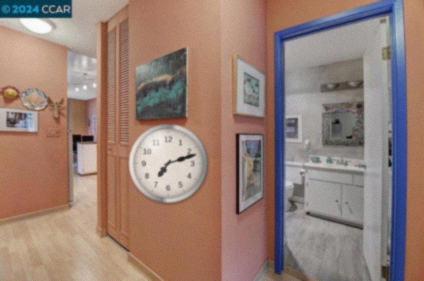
7:12
